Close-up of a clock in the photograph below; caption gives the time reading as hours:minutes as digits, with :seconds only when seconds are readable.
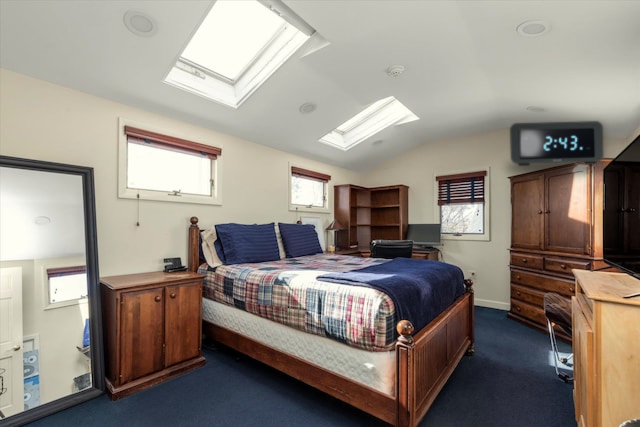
2:43
